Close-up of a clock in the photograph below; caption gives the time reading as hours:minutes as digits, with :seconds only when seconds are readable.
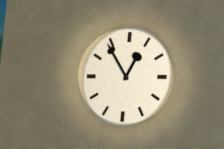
12:54
